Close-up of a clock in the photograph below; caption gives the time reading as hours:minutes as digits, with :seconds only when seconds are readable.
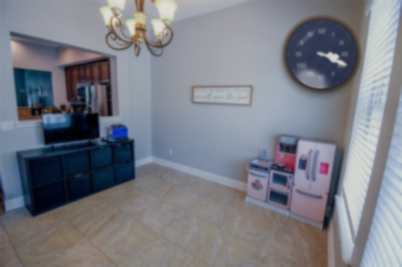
3:19
